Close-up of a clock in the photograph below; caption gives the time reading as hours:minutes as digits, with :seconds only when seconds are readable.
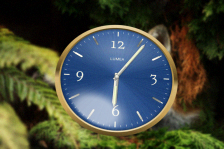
6:06
